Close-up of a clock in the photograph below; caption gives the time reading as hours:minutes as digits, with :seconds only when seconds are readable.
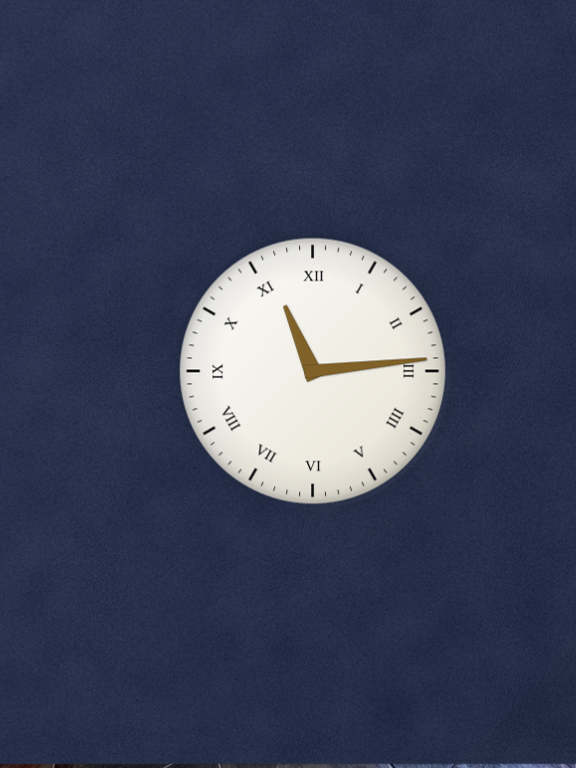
11:14
